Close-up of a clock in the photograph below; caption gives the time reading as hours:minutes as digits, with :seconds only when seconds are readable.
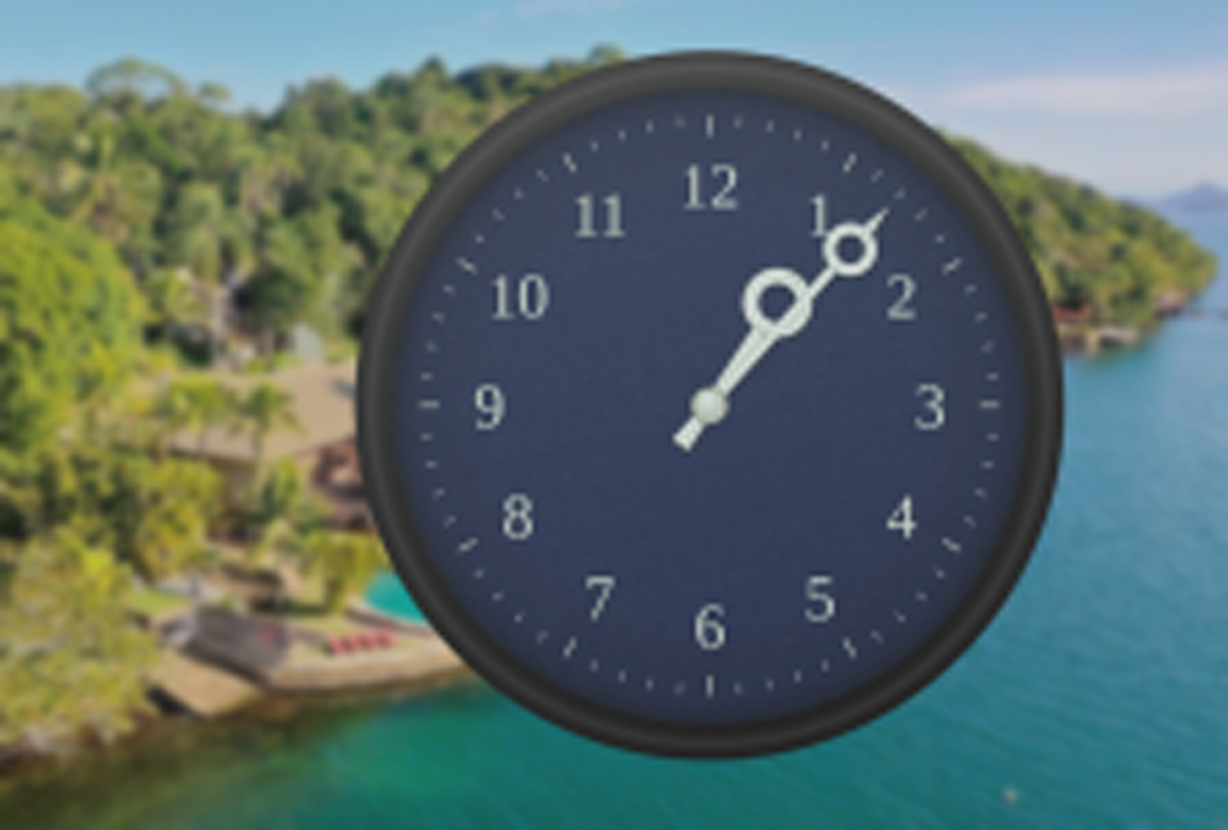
1:07
